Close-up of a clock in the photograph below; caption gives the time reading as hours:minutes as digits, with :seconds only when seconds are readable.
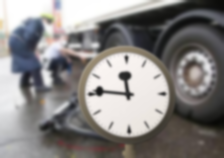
11:46
